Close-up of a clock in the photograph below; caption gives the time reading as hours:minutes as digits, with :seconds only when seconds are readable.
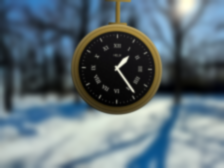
1:24
